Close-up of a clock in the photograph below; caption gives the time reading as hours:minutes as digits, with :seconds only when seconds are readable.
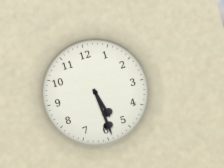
5:29
